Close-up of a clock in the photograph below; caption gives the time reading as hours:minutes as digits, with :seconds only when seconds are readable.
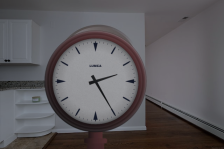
2:25
